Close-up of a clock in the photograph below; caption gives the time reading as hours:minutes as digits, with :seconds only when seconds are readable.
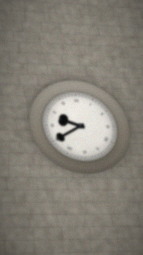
9:40
